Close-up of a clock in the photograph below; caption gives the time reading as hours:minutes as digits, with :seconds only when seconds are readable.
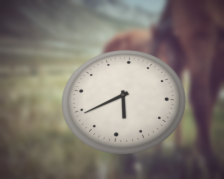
5:39
